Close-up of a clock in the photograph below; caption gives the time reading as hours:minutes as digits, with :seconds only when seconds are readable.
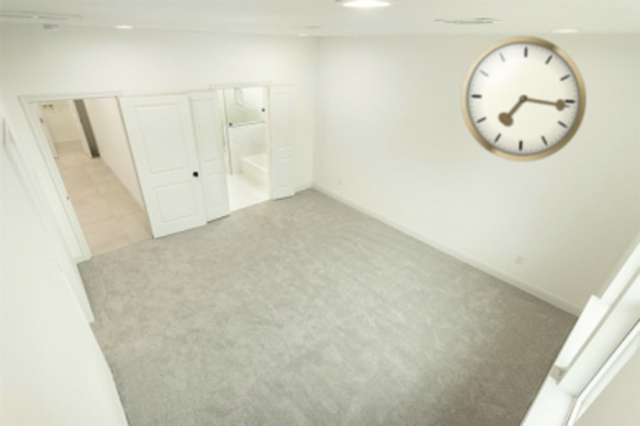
7:16
